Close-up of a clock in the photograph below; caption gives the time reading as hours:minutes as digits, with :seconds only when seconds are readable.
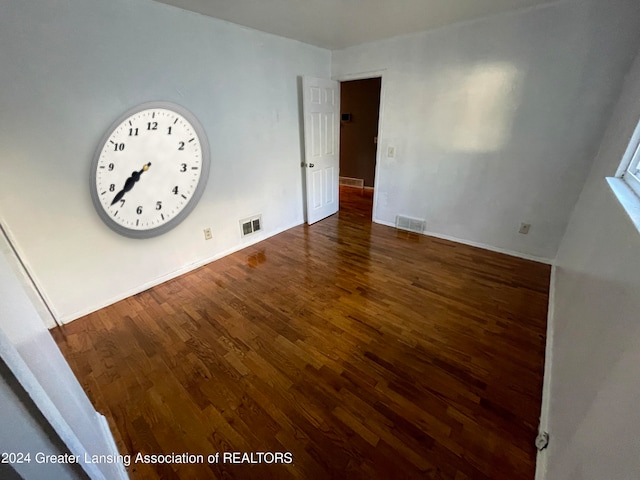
7:37
